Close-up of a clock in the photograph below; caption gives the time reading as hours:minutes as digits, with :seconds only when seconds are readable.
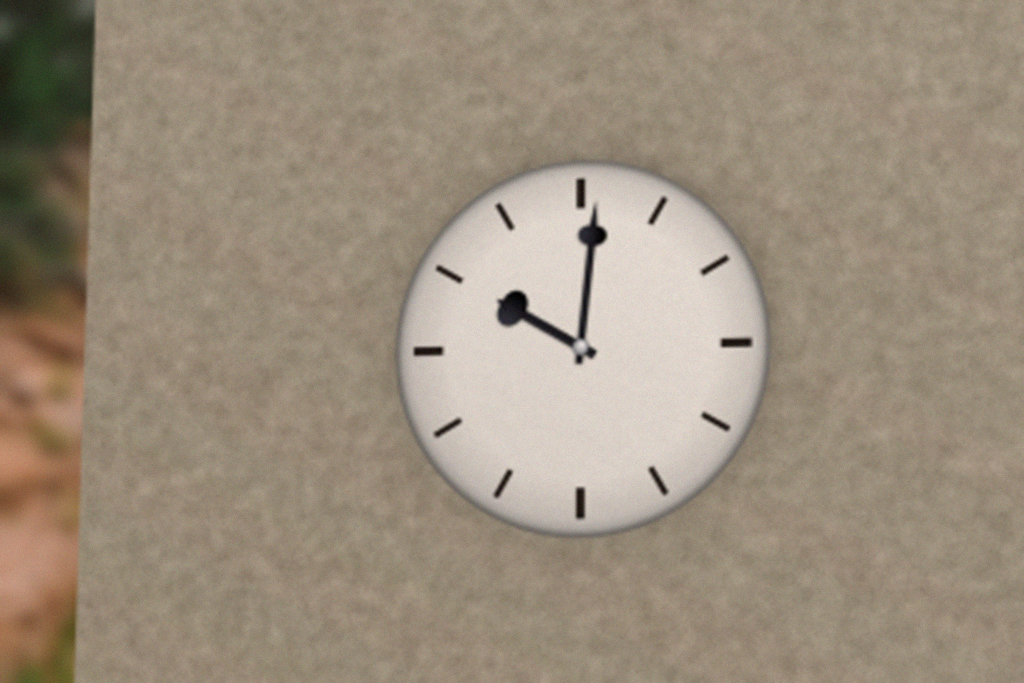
10:01
